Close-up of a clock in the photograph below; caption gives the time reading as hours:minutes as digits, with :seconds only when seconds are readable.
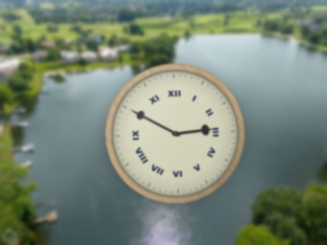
2:50
